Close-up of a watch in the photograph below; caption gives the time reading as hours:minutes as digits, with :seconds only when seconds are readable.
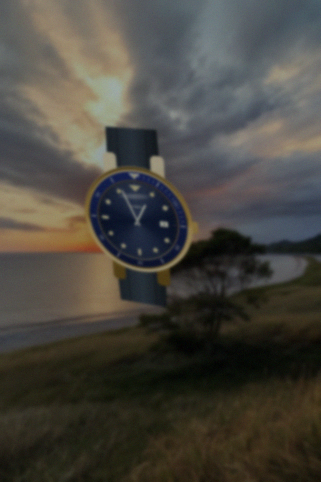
12:56
